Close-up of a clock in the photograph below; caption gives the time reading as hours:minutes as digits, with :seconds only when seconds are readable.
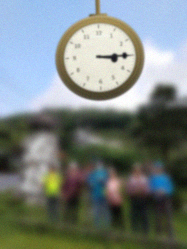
3:15
